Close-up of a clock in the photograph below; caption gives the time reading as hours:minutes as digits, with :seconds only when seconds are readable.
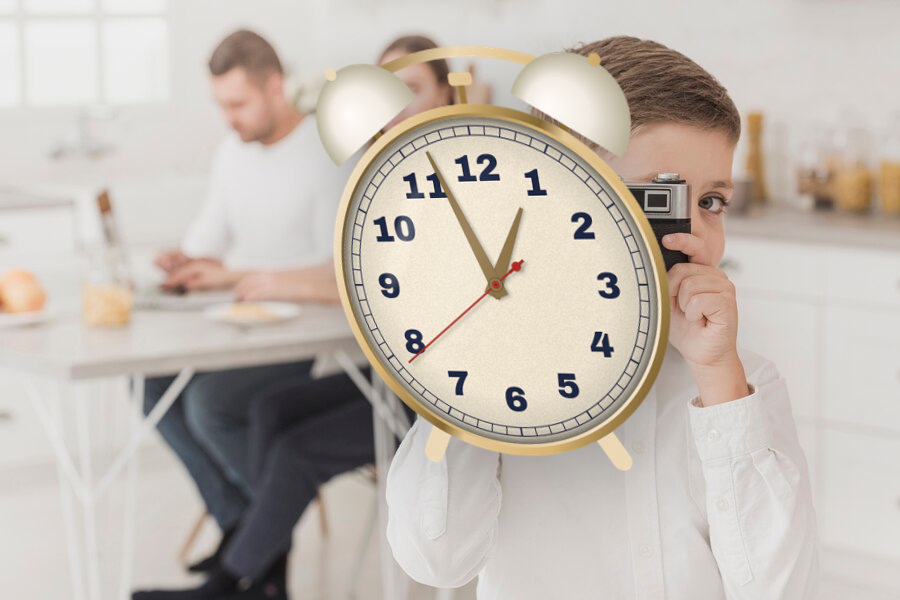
12:56:39
